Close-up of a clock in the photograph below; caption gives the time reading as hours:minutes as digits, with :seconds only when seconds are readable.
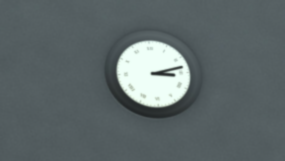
3:13
